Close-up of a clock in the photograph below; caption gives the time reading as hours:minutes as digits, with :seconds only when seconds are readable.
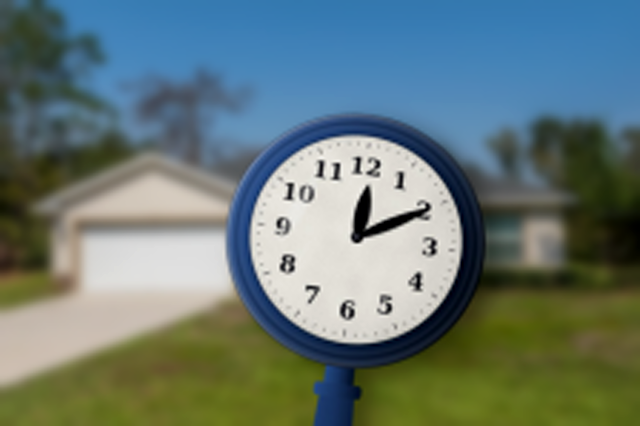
12:10
